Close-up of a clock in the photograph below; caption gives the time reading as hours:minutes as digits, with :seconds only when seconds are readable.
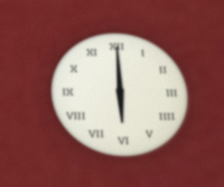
6:00
